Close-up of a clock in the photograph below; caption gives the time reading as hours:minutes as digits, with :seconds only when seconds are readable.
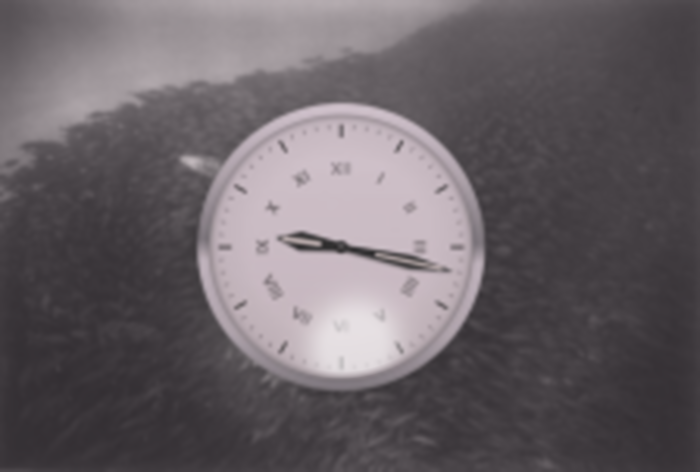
9:17
